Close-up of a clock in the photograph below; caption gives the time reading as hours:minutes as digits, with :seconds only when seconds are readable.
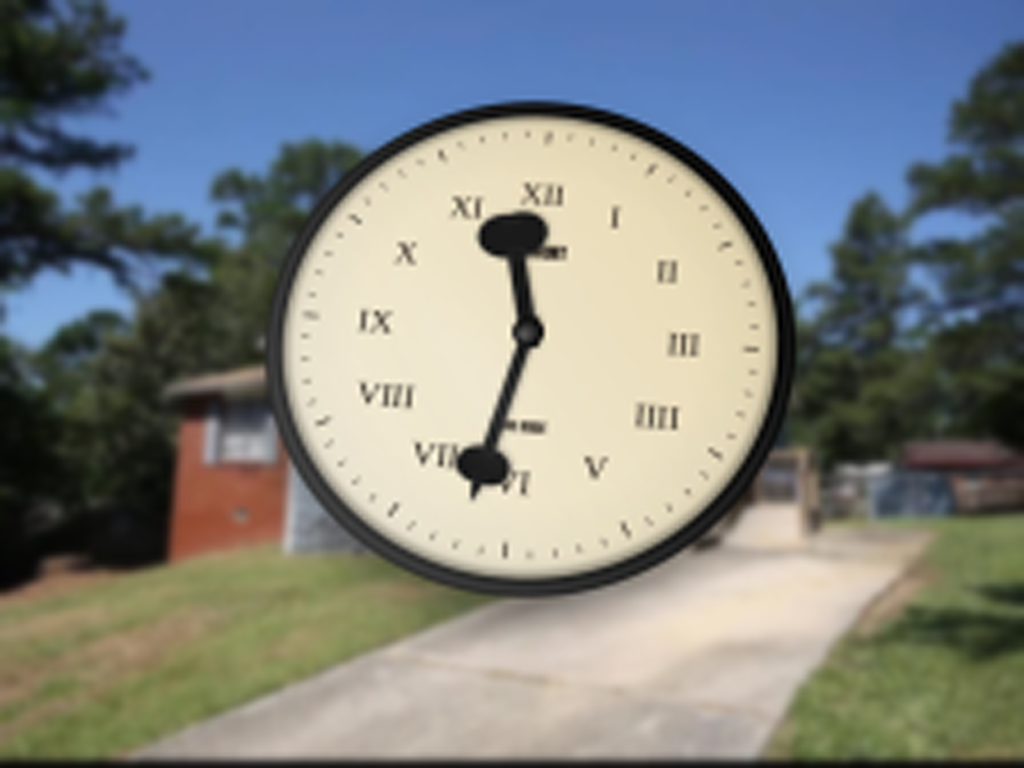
11:32
